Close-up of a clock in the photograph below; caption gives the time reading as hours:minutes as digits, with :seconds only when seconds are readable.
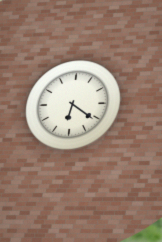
6:21
